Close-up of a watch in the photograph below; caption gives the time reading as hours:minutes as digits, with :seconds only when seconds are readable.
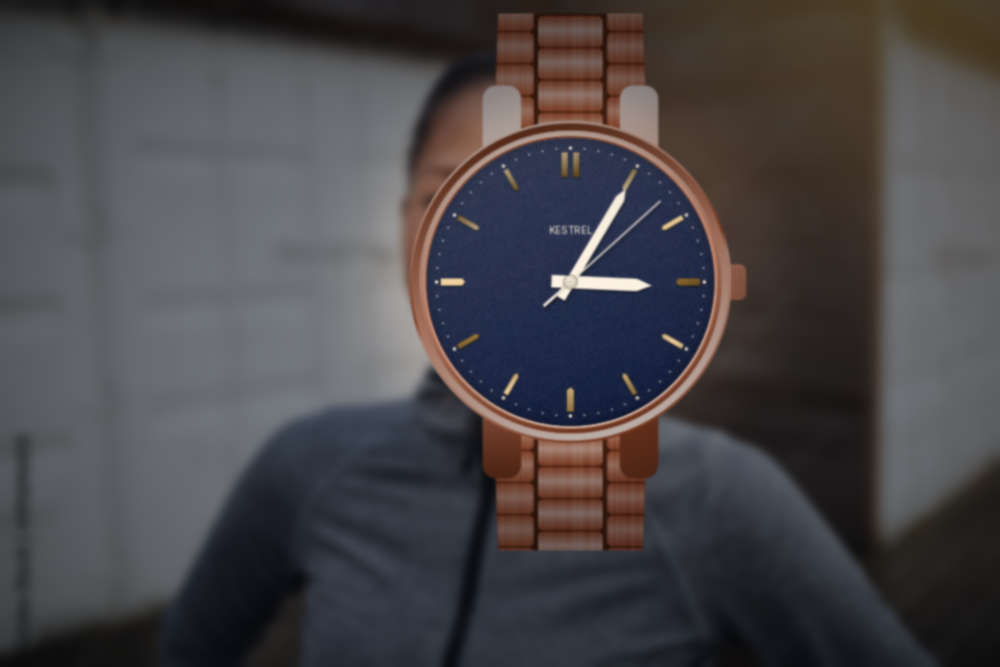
3:05:08
